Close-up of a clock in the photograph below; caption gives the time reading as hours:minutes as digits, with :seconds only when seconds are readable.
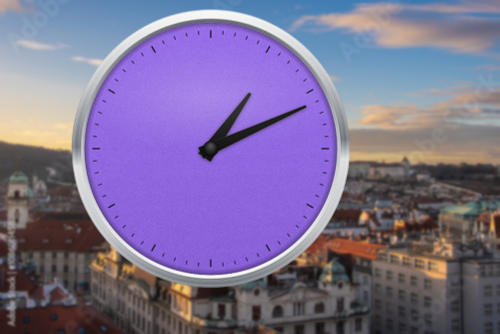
1:11
